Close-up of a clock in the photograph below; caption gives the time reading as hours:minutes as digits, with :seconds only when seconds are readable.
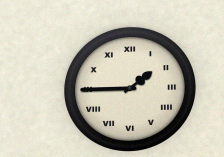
1:45
